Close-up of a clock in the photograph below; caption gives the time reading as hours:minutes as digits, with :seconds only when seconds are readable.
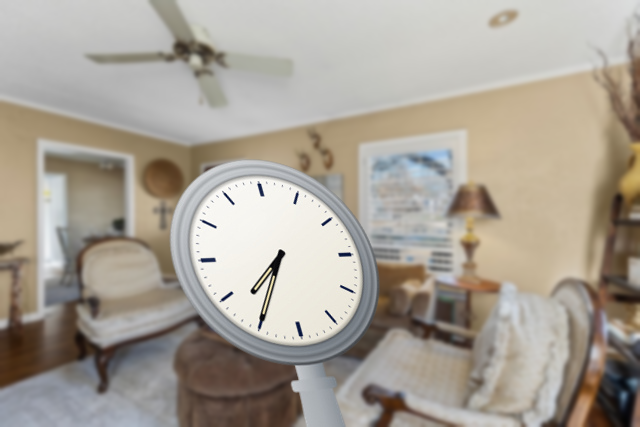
7:35
